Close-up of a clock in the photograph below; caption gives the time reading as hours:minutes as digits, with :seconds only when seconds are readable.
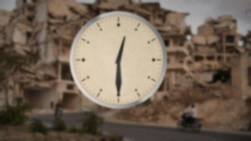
12:30
